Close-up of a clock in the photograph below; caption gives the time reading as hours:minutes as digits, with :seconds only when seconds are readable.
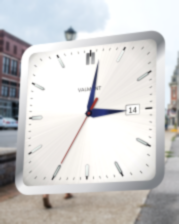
3:01:35
